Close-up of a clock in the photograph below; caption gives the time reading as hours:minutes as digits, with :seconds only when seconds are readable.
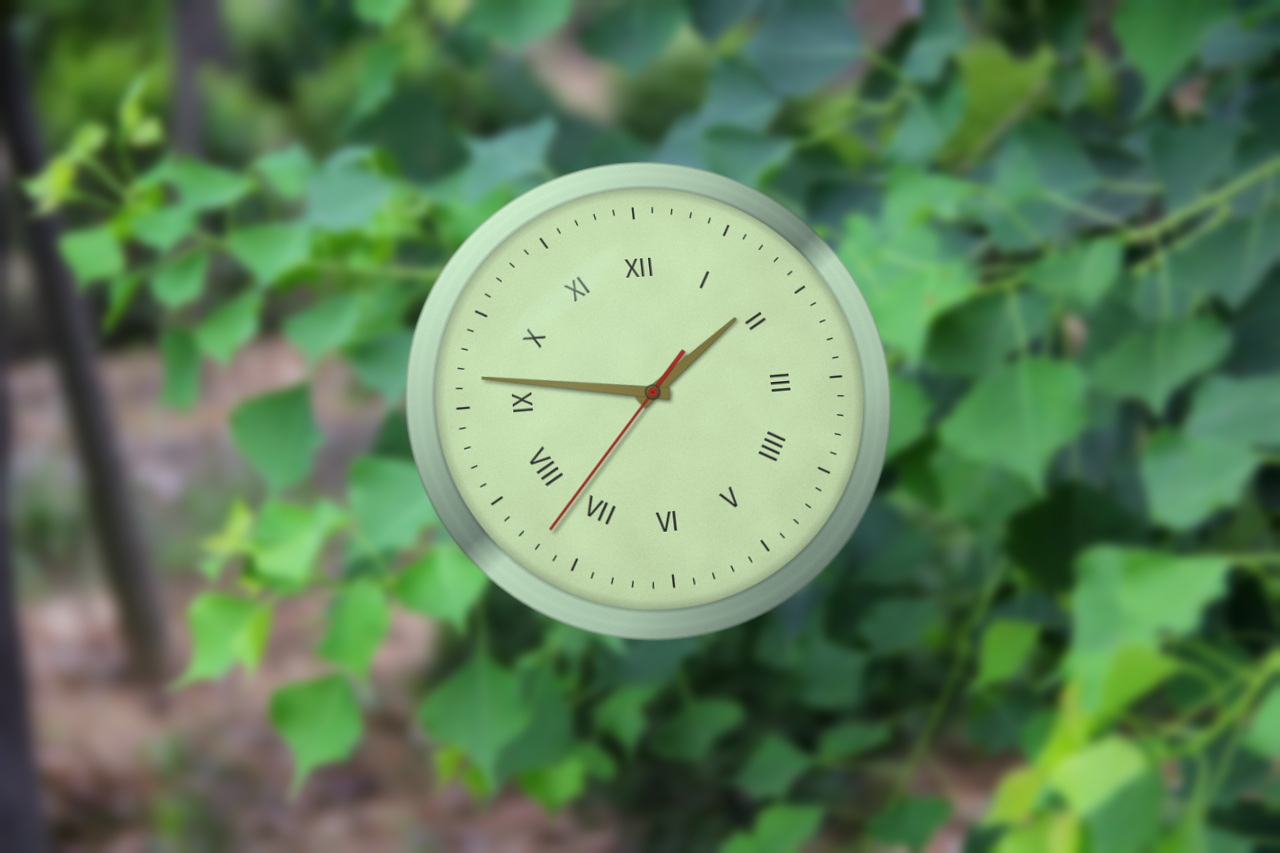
1:46:37
